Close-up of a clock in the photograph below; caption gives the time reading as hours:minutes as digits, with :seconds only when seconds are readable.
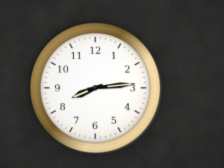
8:14
